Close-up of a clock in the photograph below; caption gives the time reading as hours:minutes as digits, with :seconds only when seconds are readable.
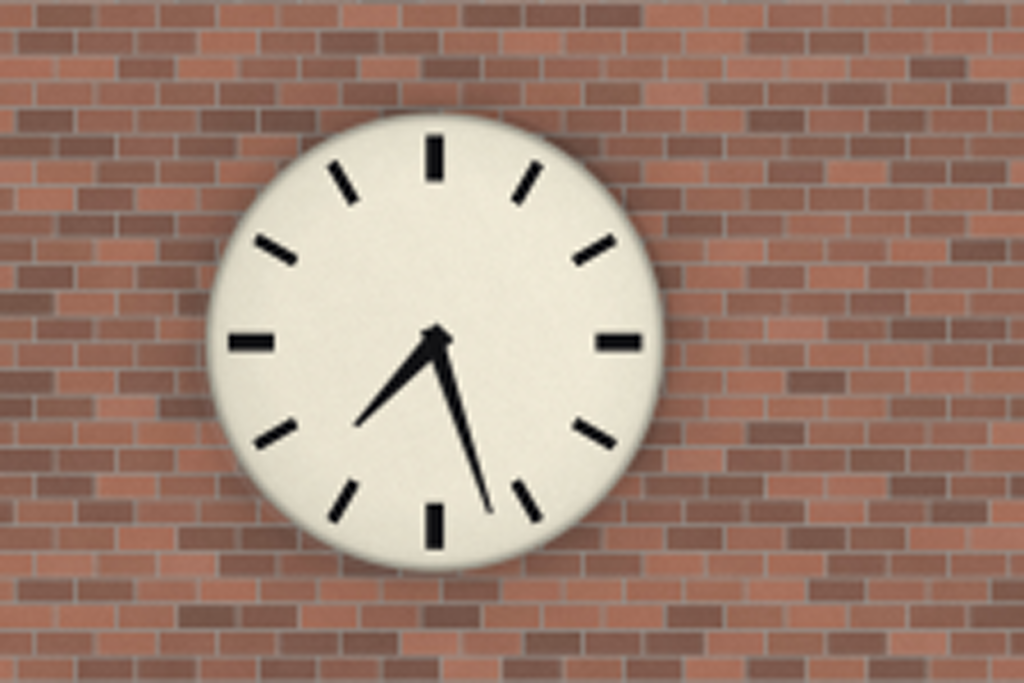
7:27
